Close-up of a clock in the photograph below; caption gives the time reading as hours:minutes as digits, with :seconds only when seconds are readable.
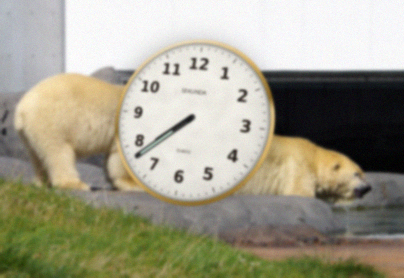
7:38
